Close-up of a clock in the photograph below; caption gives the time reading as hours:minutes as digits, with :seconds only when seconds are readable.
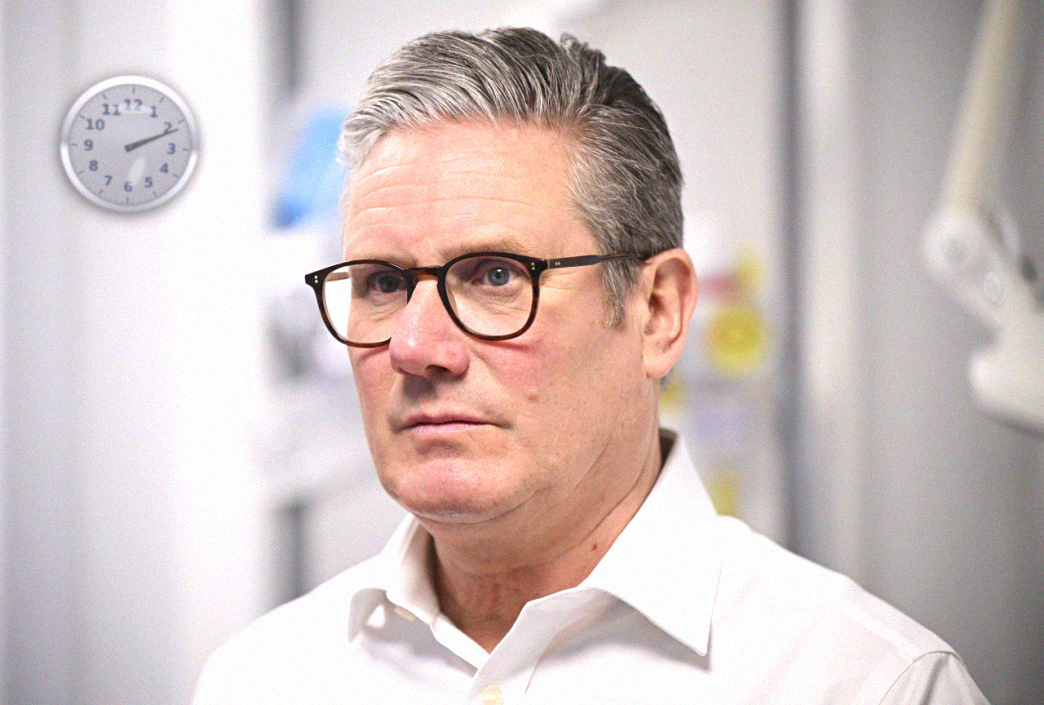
2:11
